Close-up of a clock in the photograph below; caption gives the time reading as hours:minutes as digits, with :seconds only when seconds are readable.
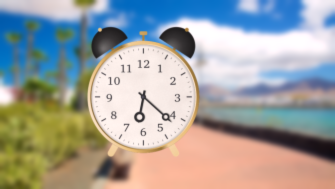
6:22
